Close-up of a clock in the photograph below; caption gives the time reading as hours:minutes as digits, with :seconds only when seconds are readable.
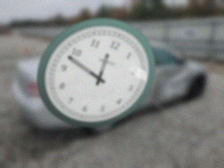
11:48
